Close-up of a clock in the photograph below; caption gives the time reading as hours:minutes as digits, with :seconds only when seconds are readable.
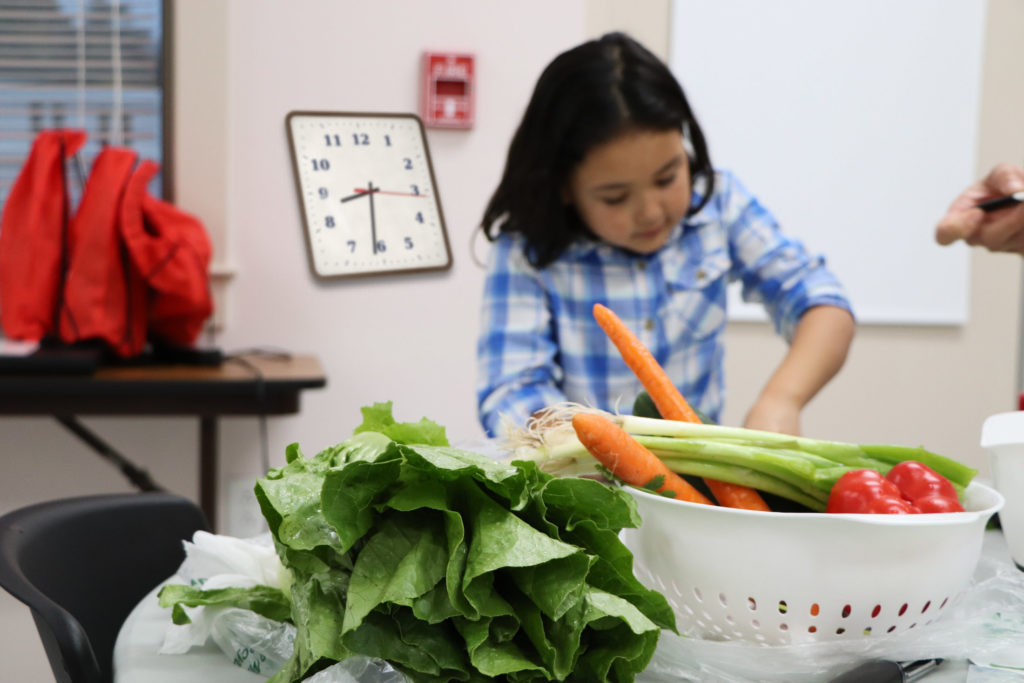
8:31:16
